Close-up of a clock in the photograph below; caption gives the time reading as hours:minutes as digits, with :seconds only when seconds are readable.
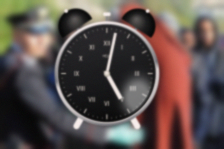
5:02
